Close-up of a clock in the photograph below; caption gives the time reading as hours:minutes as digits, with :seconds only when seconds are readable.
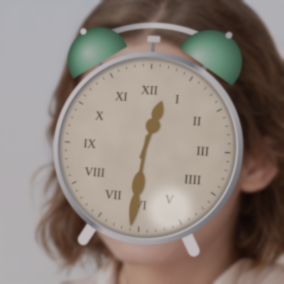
12:31
